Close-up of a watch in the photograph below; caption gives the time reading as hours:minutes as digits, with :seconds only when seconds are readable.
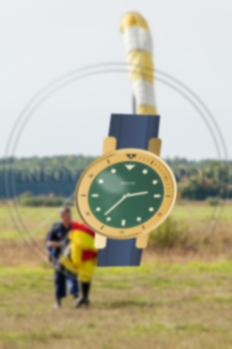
2:37
